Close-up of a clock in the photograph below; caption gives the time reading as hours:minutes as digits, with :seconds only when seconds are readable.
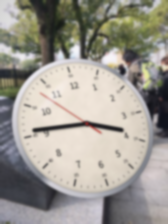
3:45:53
